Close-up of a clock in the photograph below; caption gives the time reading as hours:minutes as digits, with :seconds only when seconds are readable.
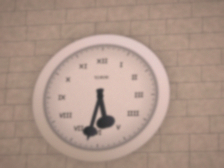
5:32
